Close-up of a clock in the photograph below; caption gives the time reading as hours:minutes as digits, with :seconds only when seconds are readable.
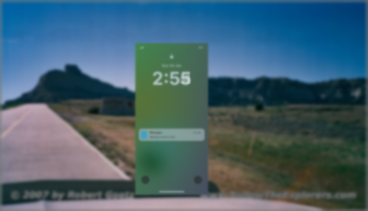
2:55
